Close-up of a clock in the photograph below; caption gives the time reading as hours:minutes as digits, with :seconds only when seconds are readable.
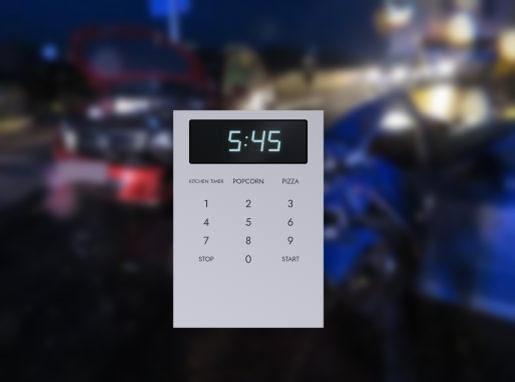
5:45
